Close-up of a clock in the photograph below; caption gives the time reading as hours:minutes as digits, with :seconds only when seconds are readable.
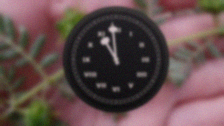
10:59
